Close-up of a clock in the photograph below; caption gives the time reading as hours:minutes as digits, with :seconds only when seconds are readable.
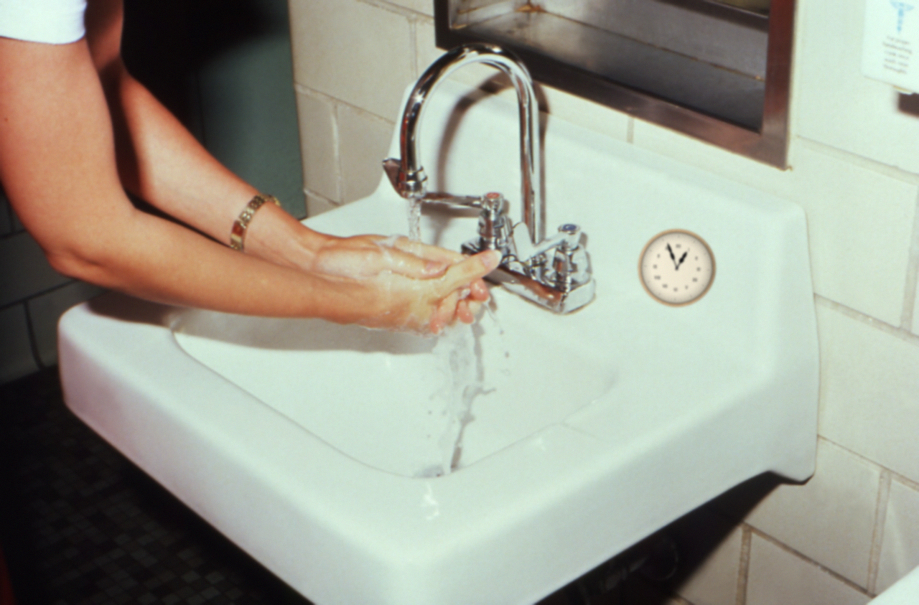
12:56
